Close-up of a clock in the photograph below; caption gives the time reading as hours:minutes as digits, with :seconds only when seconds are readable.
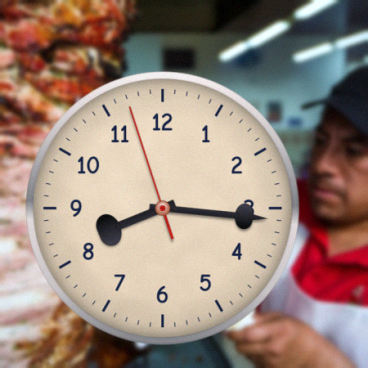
8:15:57
